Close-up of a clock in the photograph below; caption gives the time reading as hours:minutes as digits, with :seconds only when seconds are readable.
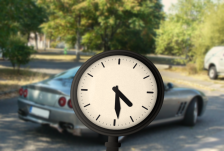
4:29
